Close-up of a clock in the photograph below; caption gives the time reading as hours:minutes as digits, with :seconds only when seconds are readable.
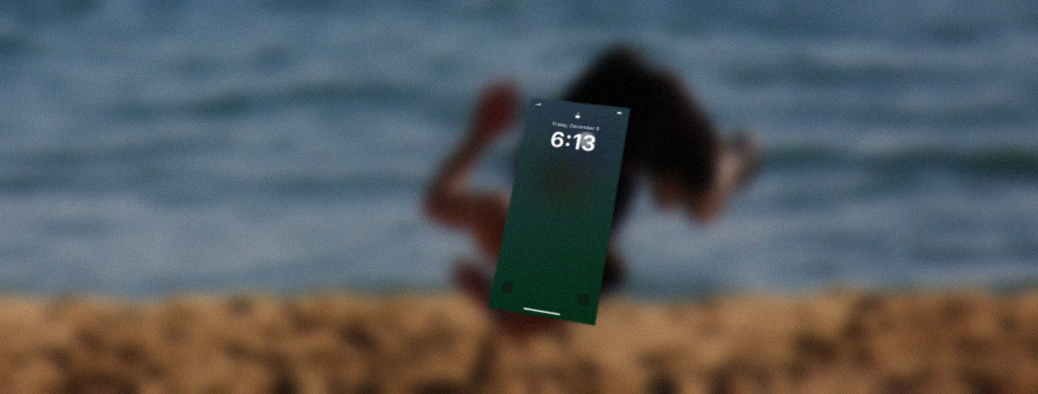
6:13
